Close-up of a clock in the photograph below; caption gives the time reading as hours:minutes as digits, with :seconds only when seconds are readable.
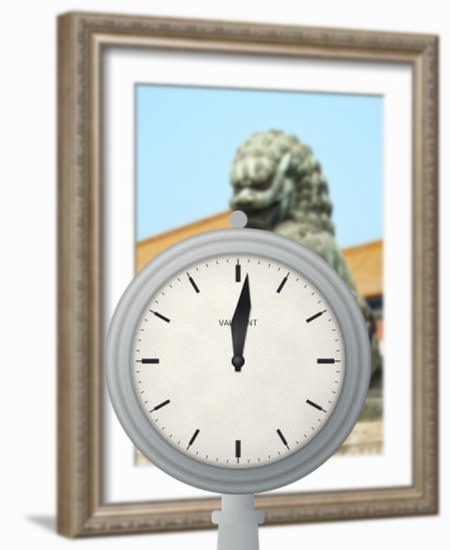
12:01
